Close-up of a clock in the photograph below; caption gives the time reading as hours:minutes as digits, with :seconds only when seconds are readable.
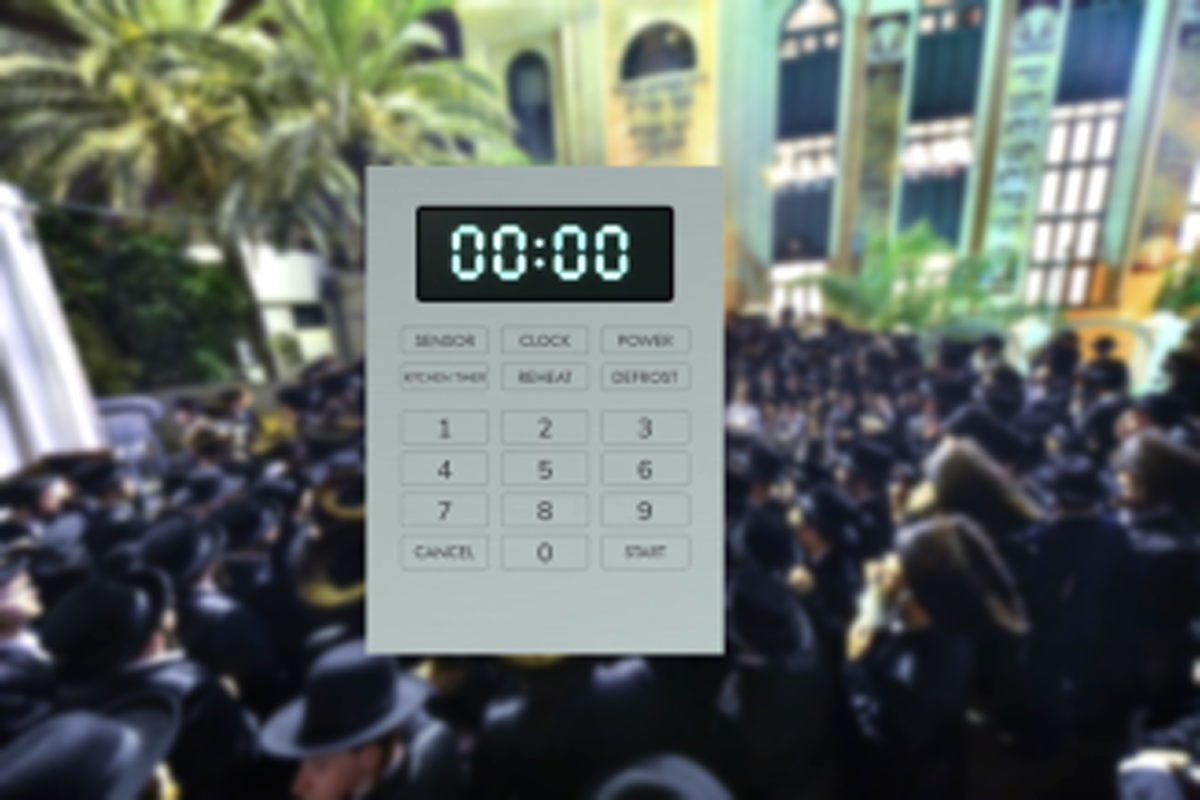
0:00
